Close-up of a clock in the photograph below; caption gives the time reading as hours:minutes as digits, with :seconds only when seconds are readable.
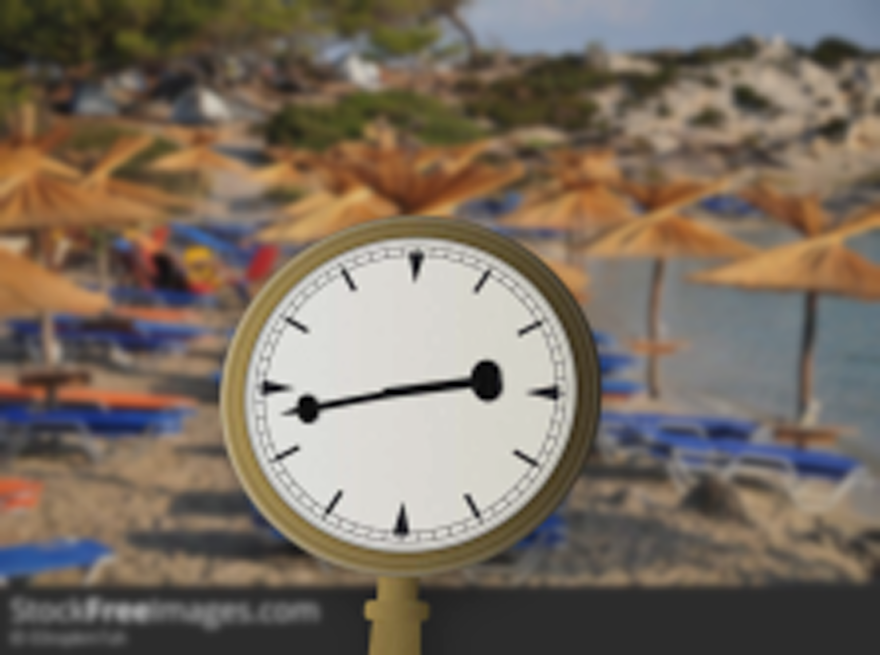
2:43
